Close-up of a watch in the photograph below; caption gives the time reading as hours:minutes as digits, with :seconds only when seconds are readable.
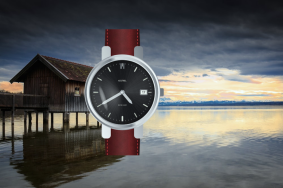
4:40
